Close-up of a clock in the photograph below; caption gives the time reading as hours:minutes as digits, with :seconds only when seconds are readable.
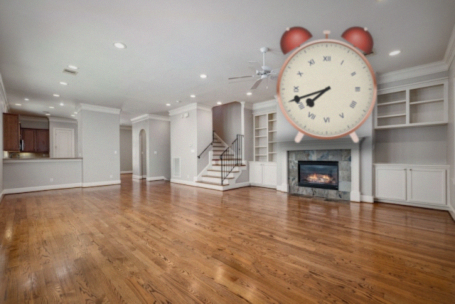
7:42
